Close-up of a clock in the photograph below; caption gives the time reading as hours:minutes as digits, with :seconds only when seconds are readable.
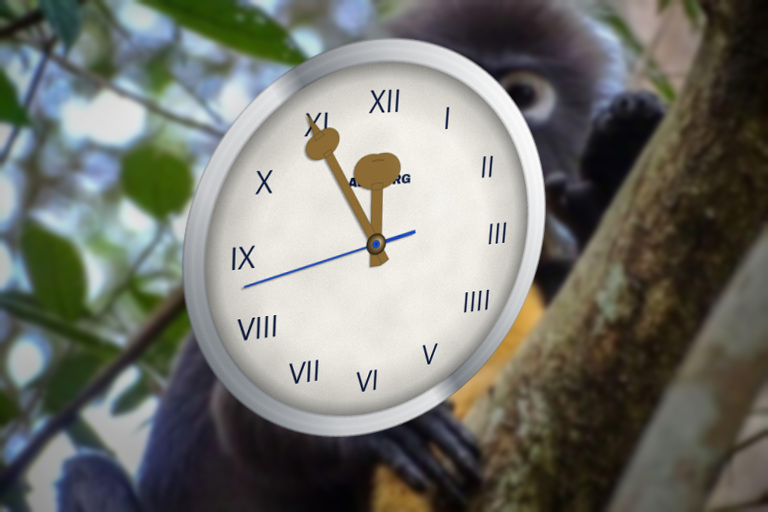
11:54:43
